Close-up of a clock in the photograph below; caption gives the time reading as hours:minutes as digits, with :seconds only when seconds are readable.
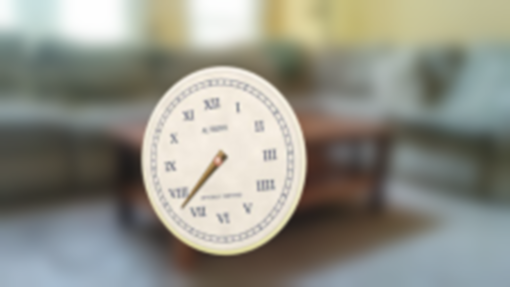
7:38
